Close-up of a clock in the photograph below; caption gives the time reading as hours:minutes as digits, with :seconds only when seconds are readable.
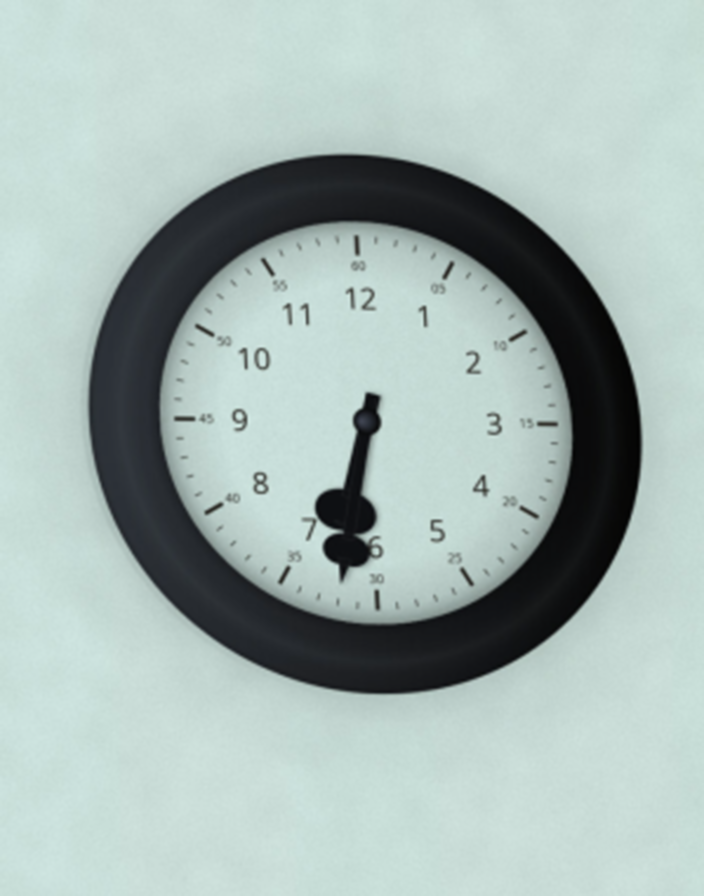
6:32
